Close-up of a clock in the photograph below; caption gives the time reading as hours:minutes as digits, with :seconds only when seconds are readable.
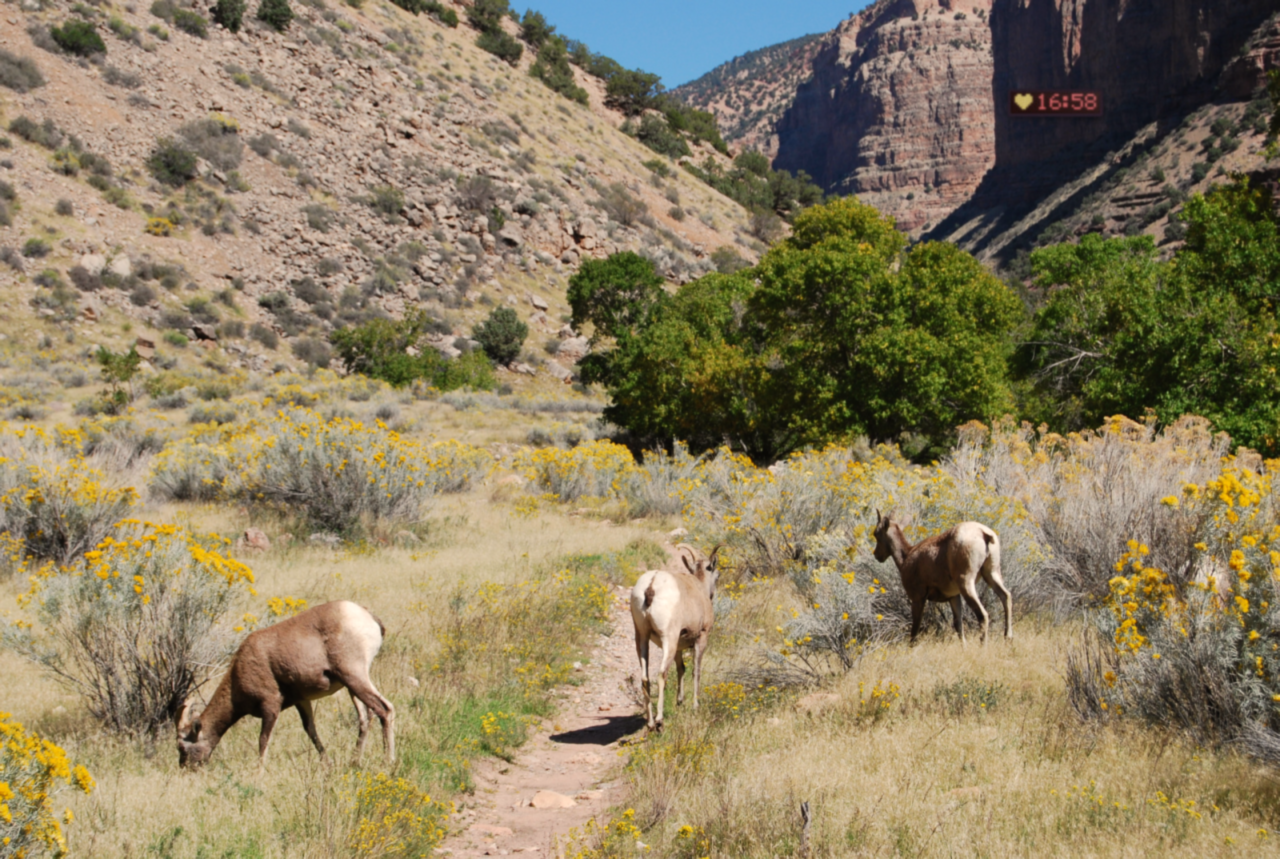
16:58
